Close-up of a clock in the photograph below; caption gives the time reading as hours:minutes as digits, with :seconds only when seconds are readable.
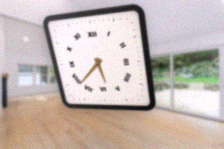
5:38
